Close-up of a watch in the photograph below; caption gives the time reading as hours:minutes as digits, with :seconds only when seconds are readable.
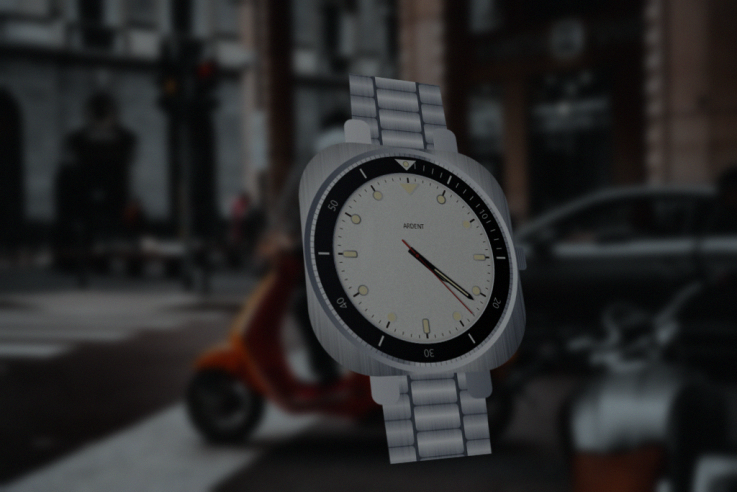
4:21:23
